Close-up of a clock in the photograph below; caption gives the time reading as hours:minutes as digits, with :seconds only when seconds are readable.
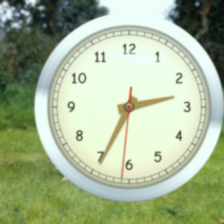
2:34:31
